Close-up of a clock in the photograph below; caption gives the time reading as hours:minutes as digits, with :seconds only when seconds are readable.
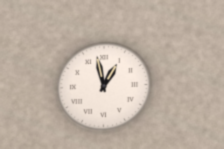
12:58
